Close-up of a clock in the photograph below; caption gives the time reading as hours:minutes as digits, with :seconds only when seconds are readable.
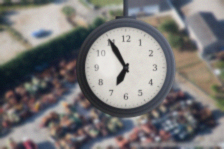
6:55
